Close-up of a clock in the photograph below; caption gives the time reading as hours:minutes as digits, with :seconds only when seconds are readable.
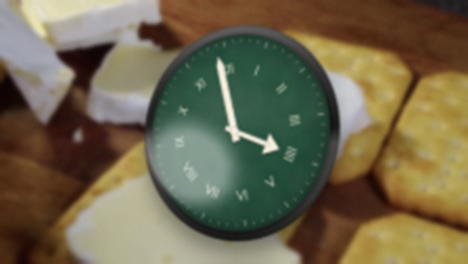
3:59
